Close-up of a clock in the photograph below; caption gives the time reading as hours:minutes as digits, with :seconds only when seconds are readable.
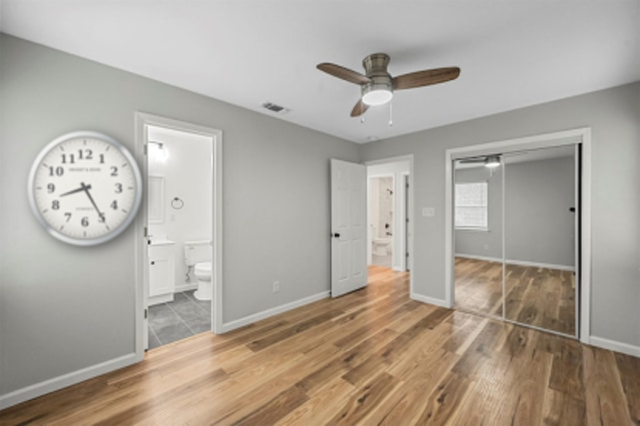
8:25
